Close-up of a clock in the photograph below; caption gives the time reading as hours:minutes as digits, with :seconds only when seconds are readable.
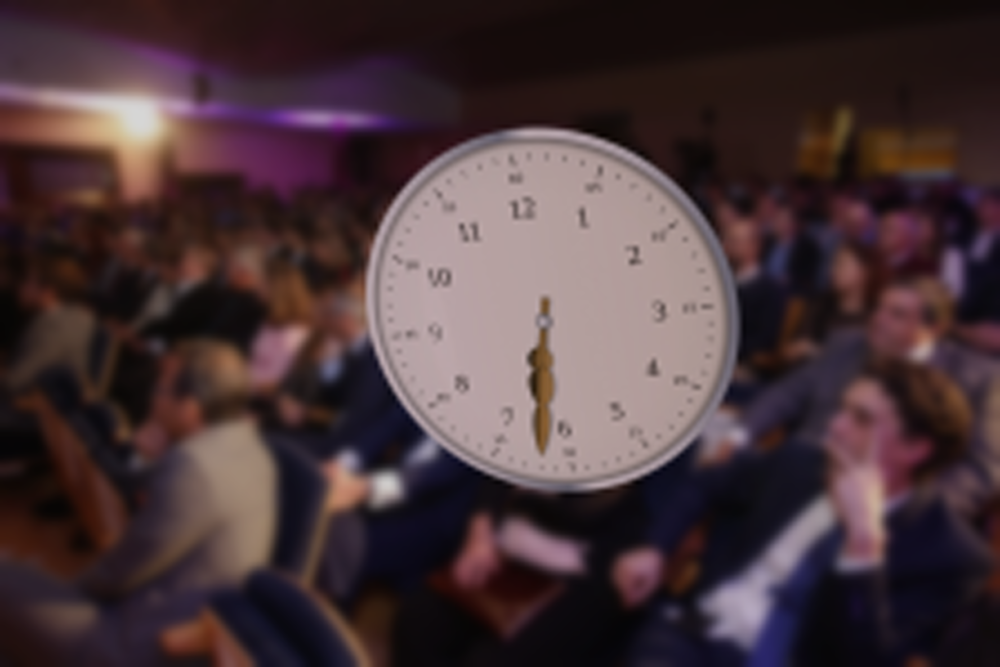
6:32
